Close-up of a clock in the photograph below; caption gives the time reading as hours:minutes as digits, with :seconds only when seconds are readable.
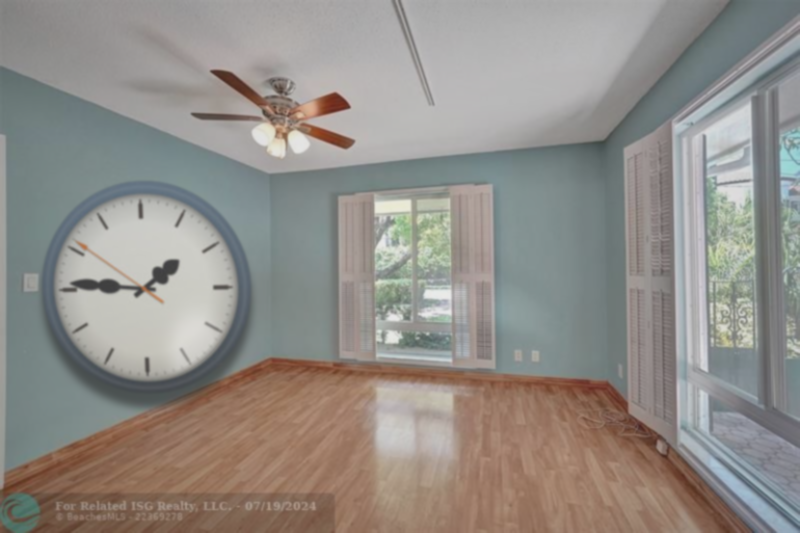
1:45:51
